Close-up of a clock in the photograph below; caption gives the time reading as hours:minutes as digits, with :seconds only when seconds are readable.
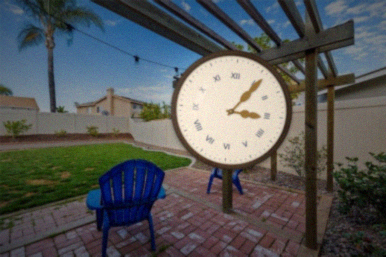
3:06
